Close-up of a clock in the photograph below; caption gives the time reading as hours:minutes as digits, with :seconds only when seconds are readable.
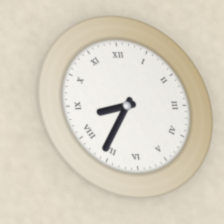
8:36
